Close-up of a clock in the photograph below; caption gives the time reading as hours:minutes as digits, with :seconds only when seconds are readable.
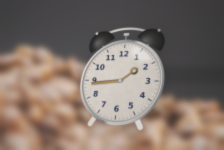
1:44
